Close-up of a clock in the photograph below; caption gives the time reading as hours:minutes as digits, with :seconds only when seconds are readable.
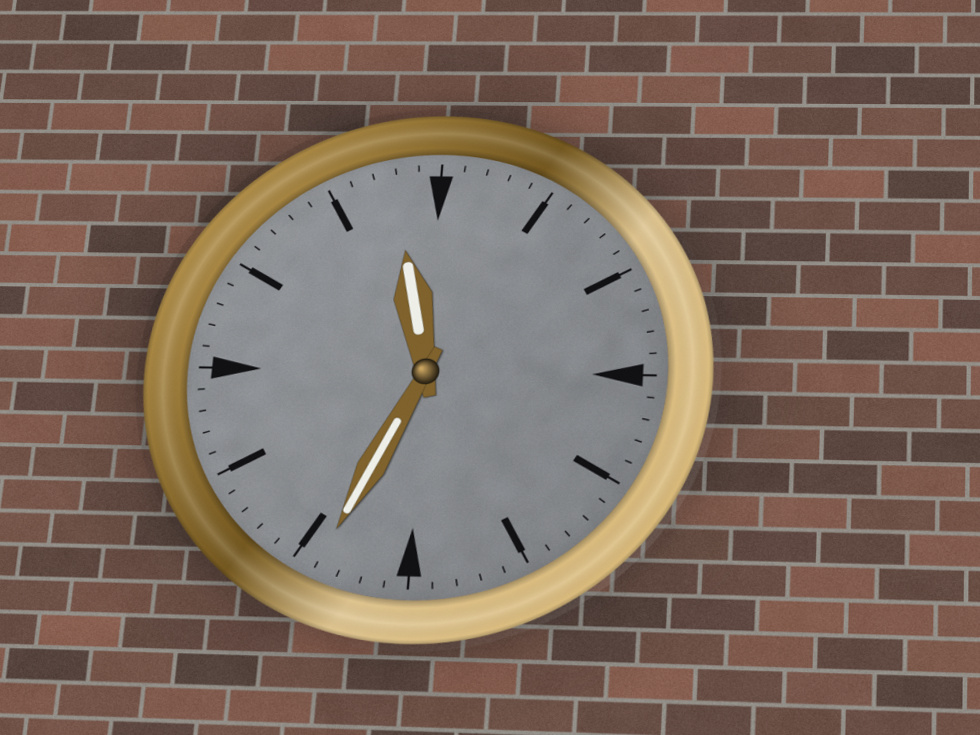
11:34
